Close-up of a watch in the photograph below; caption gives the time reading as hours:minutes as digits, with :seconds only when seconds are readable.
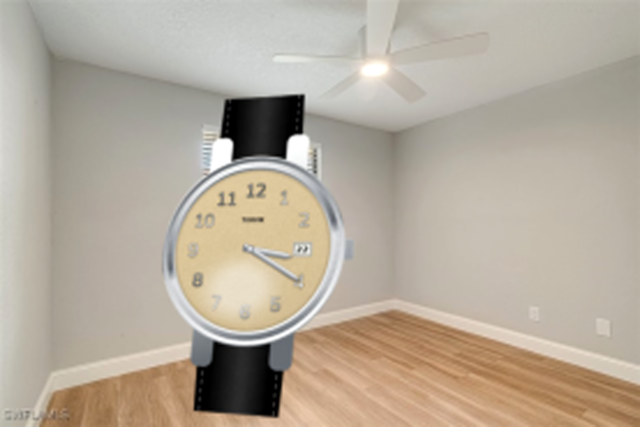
3:20
